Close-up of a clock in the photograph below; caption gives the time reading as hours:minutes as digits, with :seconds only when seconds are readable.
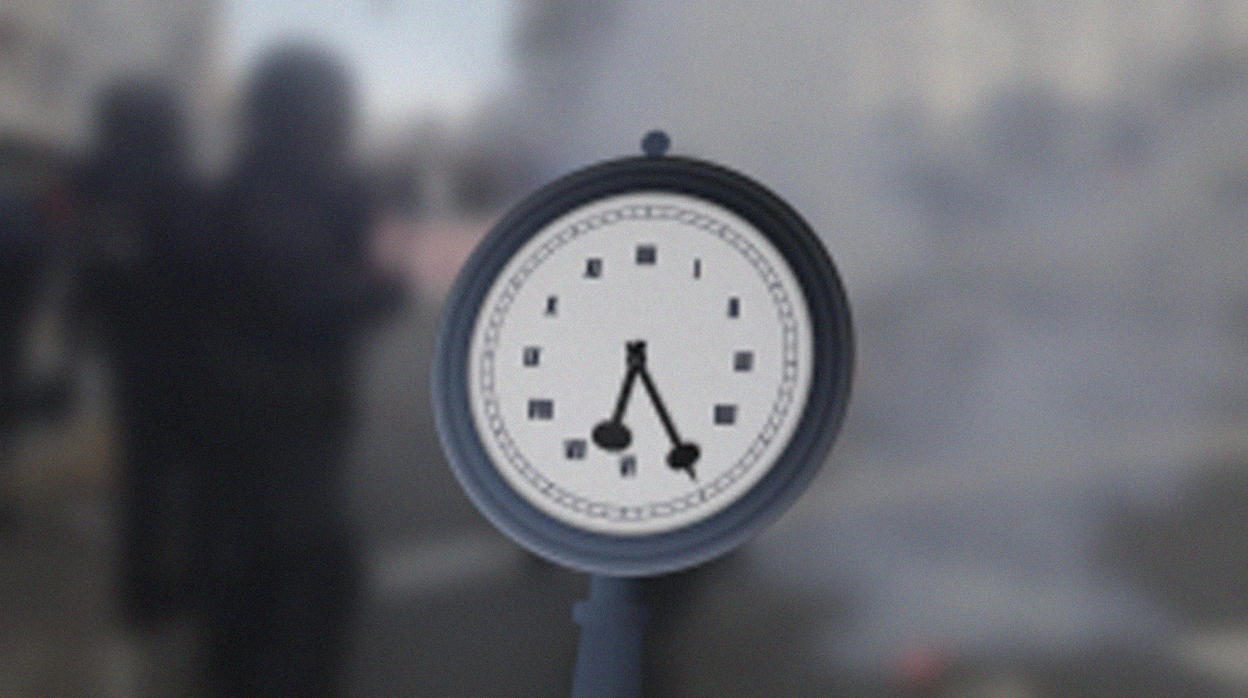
6:25
